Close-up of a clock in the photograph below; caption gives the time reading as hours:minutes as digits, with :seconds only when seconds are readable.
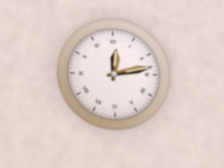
12:13
